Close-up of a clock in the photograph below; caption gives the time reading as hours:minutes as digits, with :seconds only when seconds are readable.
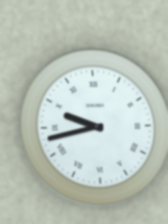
9:43
